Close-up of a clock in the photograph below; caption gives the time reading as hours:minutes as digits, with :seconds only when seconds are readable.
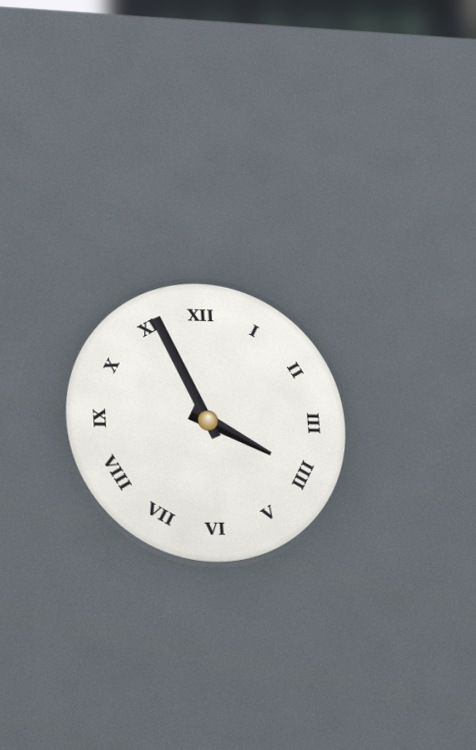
3:56
